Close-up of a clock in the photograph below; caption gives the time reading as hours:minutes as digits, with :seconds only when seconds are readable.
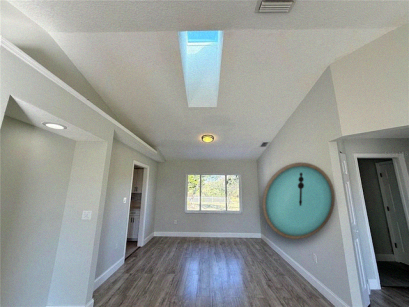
12:00
